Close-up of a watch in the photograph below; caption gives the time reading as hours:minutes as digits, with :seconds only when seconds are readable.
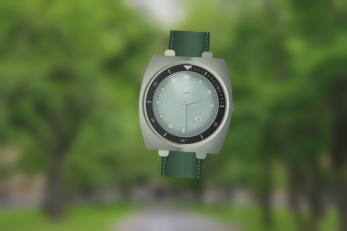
2:29
